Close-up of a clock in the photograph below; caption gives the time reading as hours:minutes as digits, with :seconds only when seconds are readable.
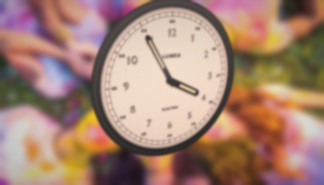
3:55
